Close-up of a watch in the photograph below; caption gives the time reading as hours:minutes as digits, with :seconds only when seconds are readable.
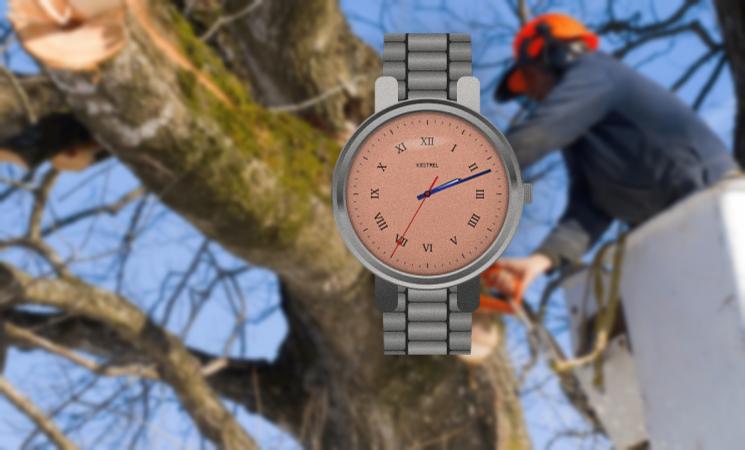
2:11:35
